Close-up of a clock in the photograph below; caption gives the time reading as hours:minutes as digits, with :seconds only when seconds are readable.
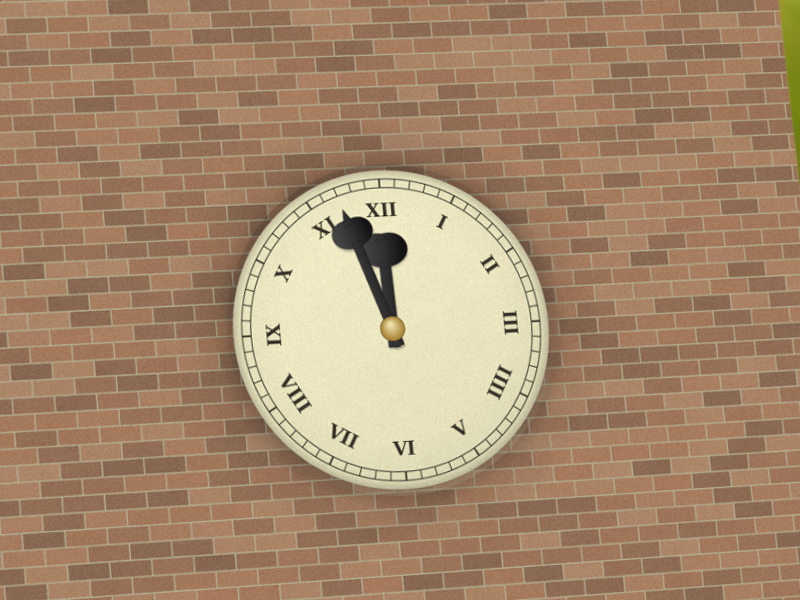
11:57
